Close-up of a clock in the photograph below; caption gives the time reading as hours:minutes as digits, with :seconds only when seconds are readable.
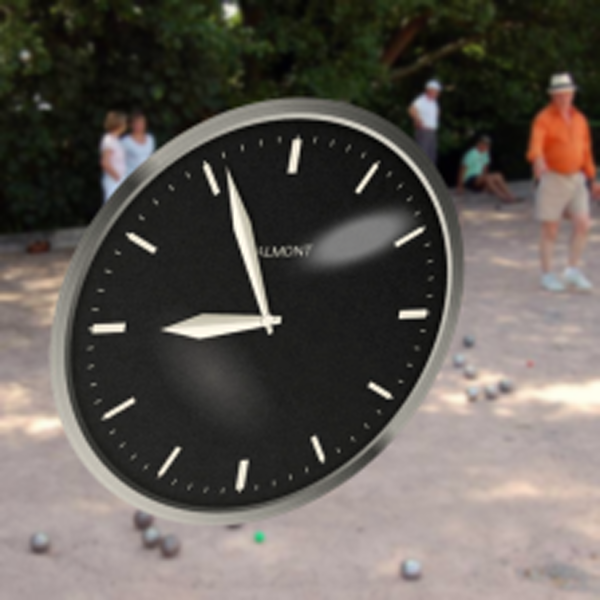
8:56
